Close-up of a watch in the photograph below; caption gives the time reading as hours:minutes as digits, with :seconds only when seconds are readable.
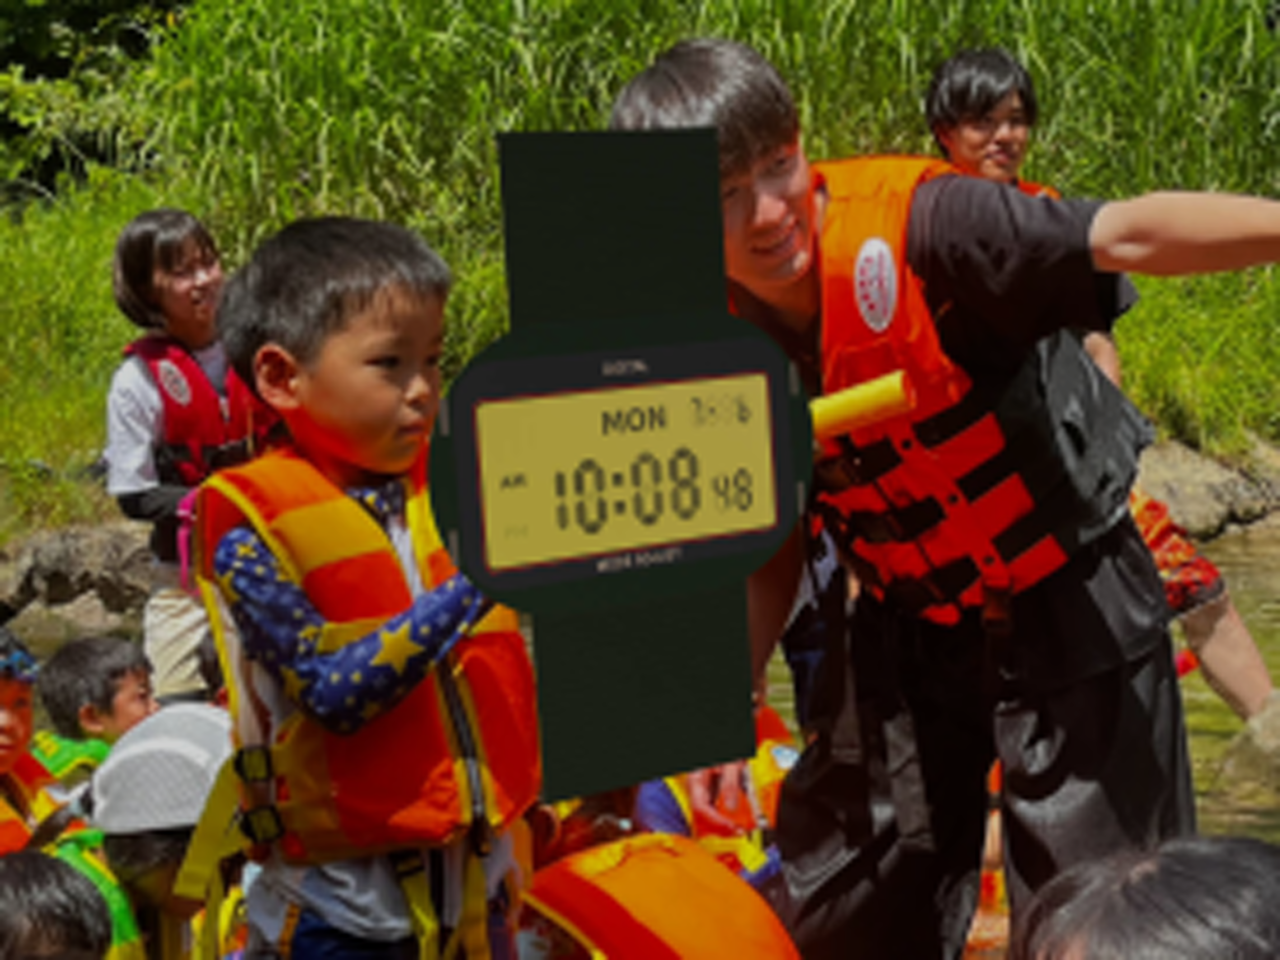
10:08:48
